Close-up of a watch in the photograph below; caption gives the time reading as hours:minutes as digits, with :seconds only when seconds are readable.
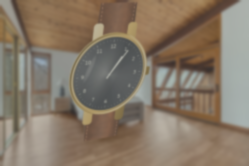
1:06
